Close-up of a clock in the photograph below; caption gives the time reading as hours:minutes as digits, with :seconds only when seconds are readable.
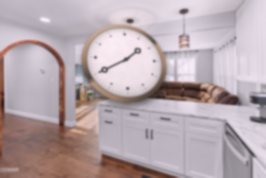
1:40
